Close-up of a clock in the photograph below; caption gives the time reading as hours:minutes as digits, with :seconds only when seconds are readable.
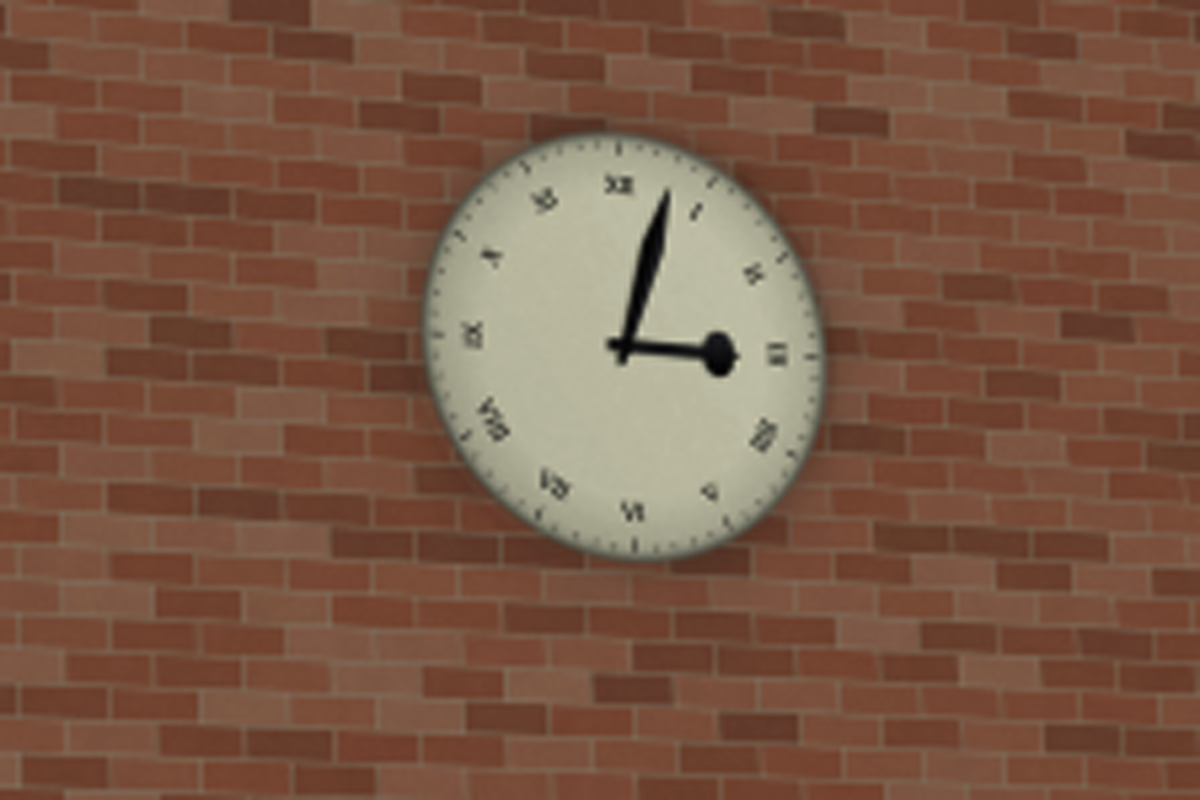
3:03
